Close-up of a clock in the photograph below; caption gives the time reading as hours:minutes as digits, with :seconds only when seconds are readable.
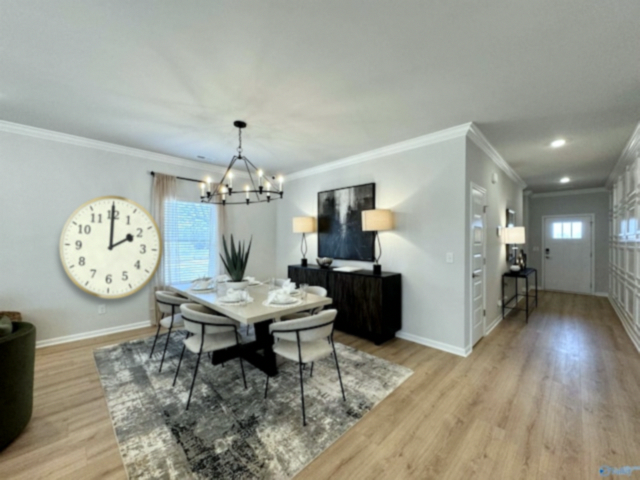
2:00
